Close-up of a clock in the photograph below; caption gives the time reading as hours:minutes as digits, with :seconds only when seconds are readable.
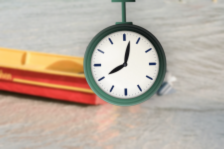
8:02
